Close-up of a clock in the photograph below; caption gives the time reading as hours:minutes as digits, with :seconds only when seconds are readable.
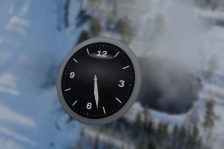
5:27
